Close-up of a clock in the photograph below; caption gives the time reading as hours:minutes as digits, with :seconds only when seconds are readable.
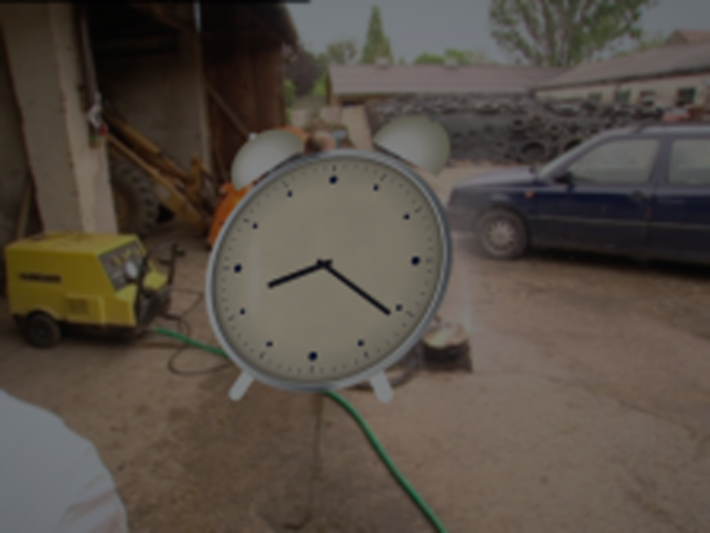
8:21
